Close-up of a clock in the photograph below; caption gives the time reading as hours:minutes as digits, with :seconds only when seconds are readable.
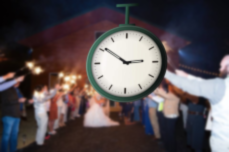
2:51
